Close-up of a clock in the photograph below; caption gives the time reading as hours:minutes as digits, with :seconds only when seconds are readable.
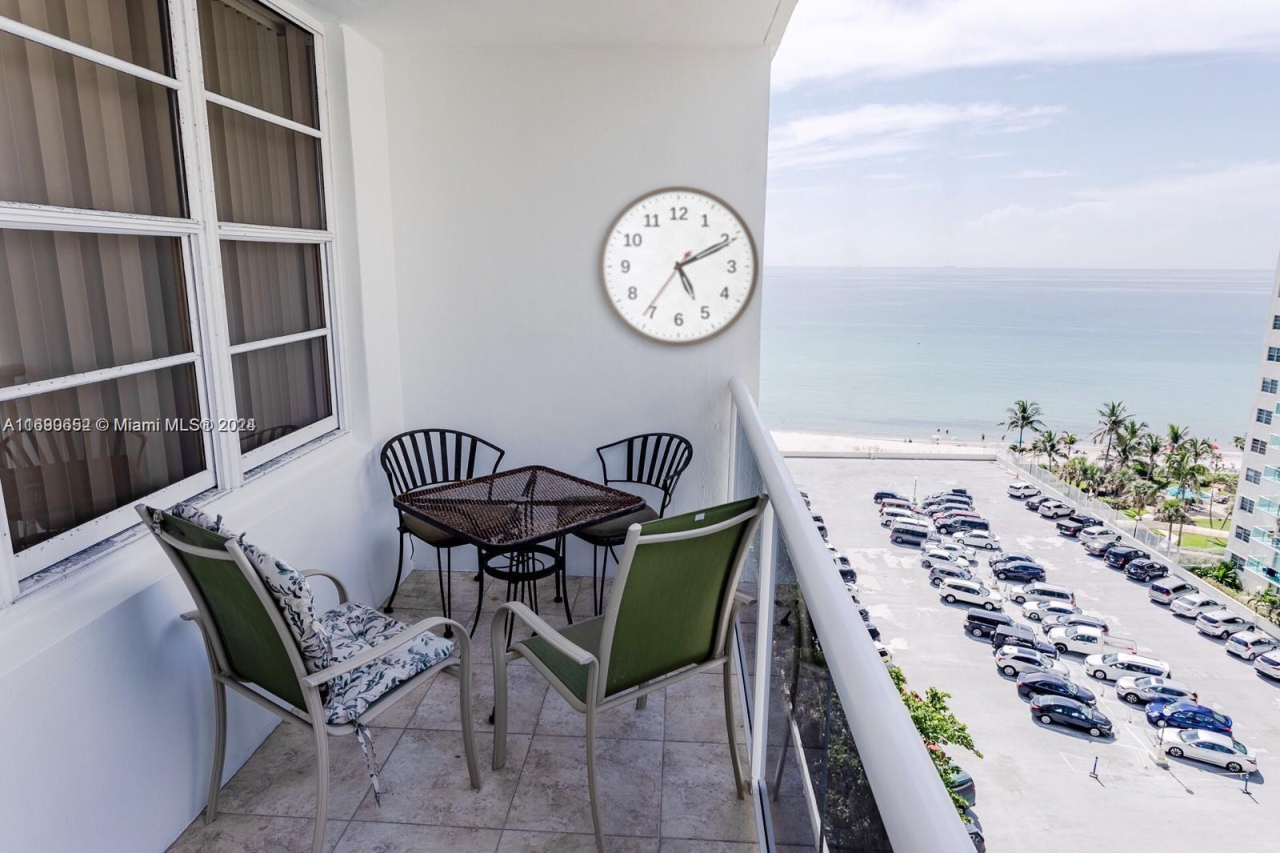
5:10:36
